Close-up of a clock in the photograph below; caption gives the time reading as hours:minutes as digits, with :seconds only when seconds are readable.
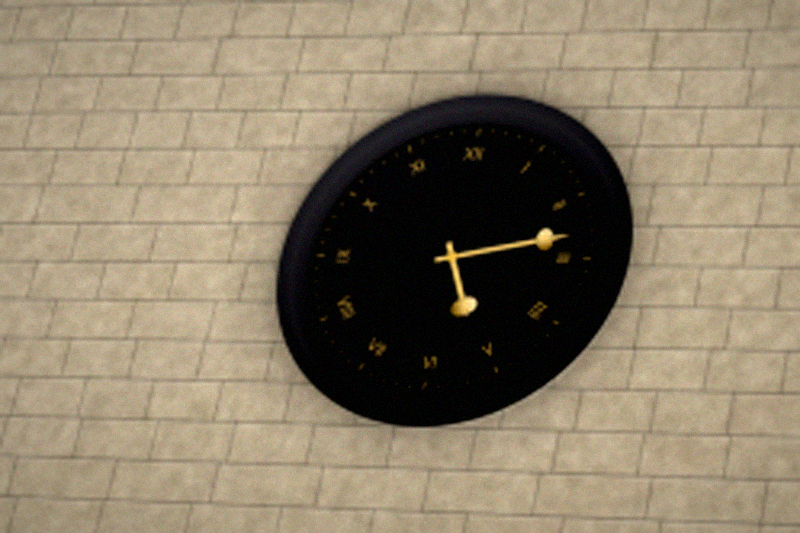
5:13
